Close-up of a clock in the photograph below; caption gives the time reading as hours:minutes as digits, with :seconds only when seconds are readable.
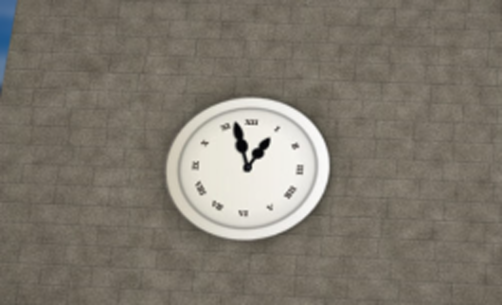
12:57
